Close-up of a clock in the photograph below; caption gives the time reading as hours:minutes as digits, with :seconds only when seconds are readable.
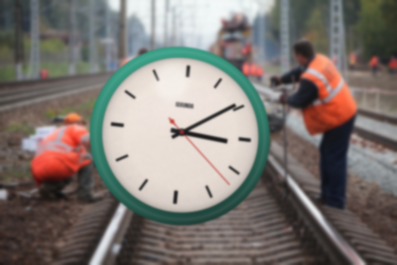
3:09:22
